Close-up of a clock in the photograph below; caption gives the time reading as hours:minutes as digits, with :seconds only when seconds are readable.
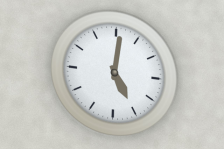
5:01
